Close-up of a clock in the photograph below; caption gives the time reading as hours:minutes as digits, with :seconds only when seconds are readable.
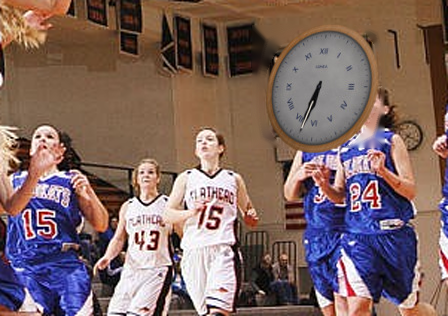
6:33
